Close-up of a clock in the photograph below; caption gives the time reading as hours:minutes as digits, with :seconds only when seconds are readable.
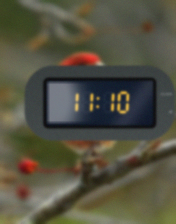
11:10
